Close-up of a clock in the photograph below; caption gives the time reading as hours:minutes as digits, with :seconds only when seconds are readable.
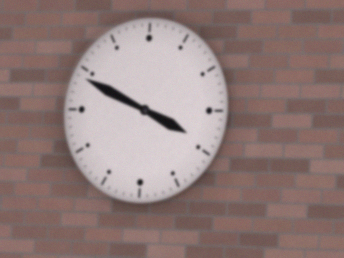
3:49
